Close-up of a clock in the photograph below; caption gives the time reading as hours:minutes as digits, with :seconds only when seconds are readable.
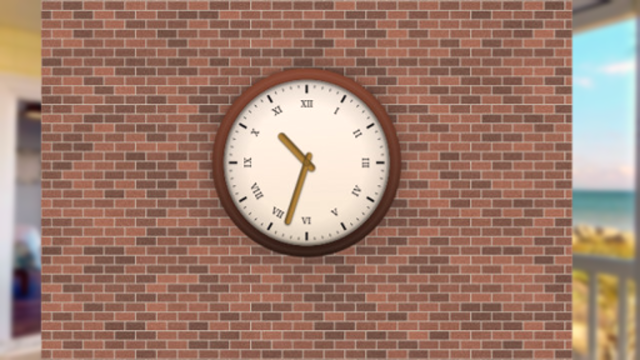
10:33
